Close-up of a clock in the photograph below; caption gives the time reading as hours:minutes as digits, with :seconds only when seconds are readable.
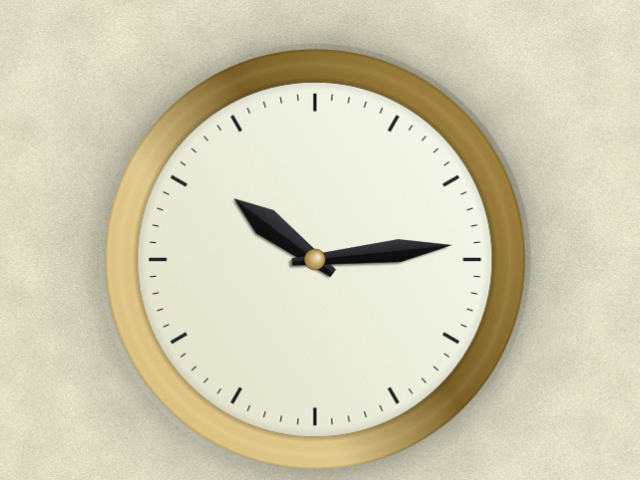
10:14
